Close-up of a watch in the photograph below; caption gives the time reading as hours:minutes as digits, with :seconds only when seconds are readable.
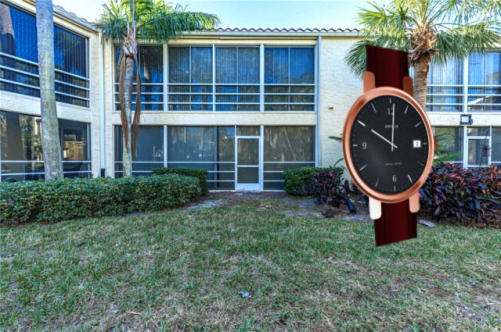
10:01
